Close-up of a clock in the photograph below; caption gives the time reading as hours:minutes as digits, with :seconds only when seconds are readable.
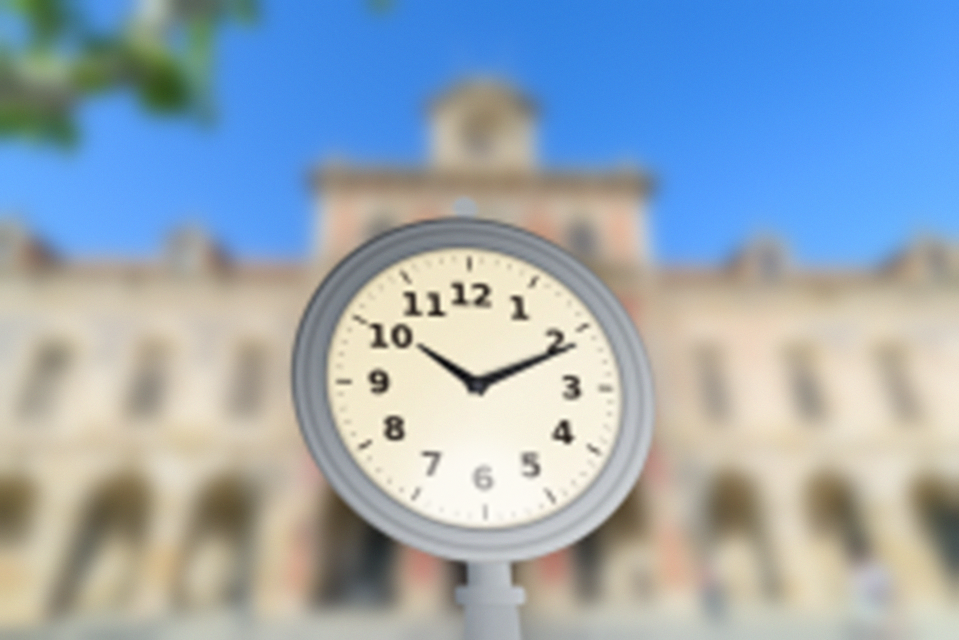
10:11
